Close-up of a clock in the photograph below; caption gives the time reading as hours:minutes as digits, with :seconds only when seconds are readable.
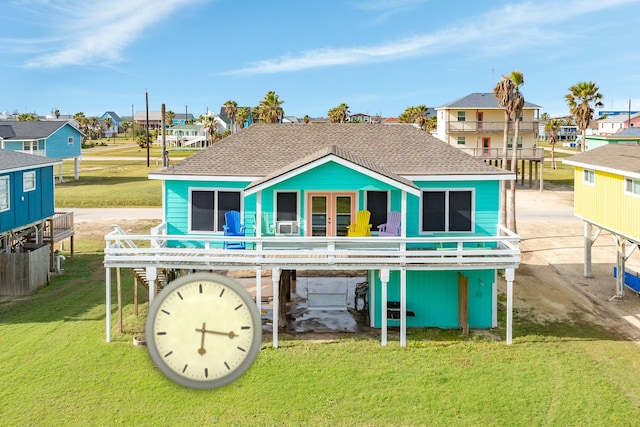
6:17
